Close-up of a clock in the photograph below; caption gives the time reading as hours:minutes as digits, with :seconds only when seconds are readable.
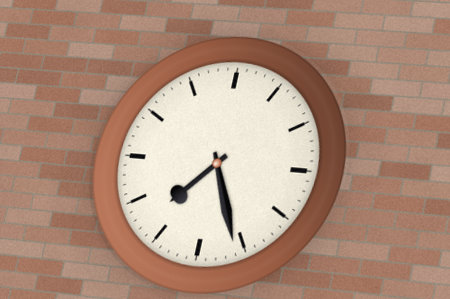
7:26
